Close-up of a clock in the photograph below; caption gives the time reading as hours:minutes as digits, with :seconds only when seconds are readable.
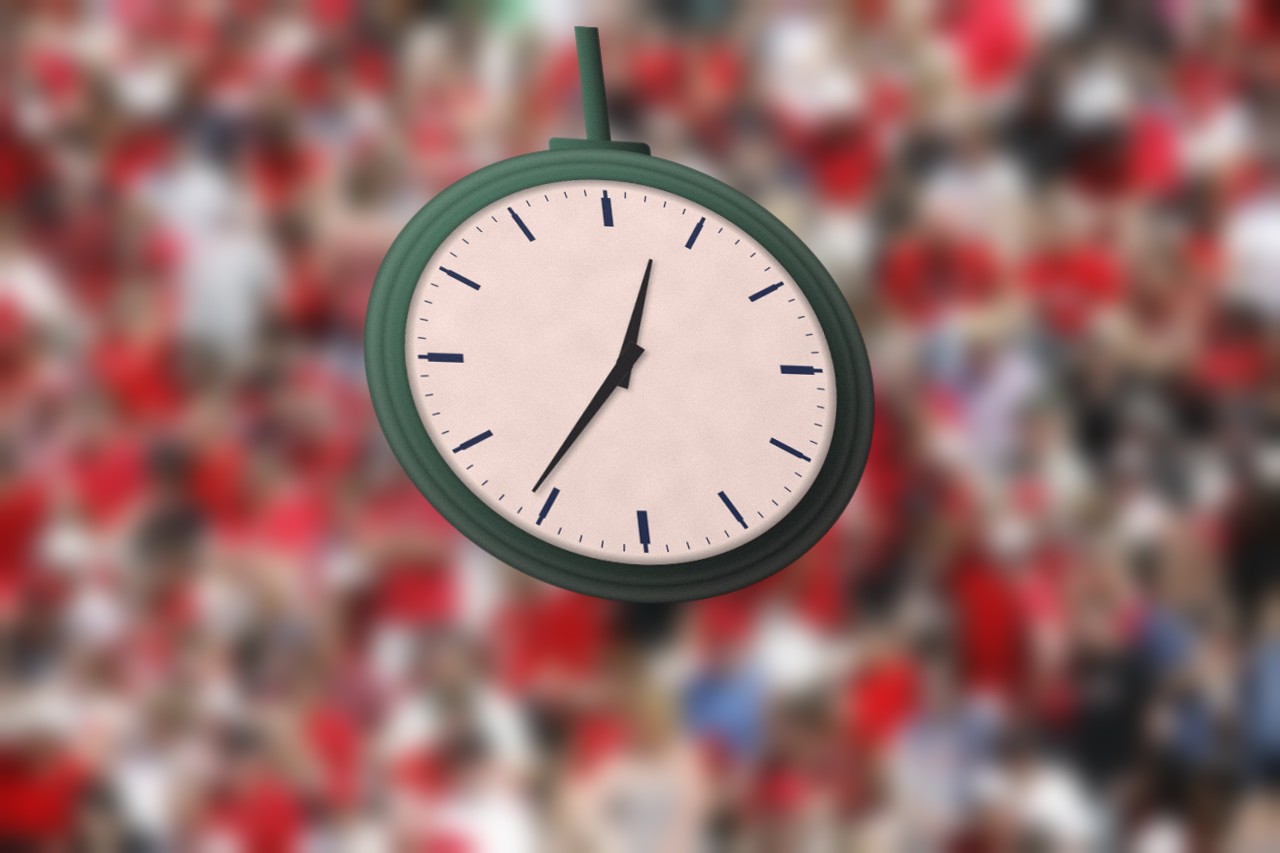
12:36
